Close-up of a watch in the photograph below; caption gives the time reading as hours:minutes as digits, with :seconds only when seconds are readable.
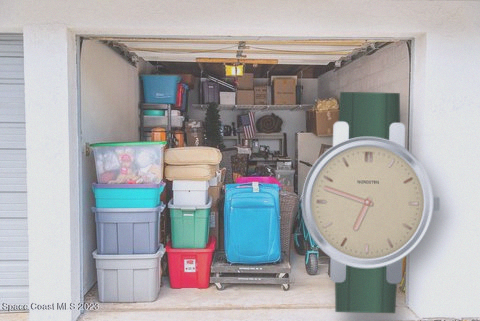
6:48
